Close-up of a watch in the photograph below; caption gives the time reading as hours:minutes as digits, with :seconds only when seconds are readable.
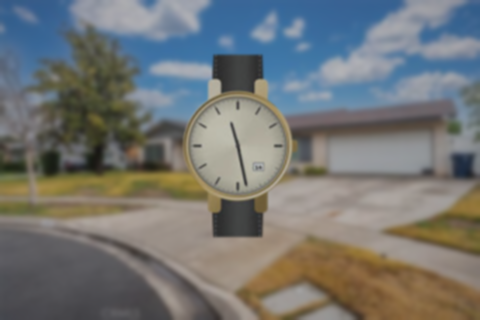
11:28
